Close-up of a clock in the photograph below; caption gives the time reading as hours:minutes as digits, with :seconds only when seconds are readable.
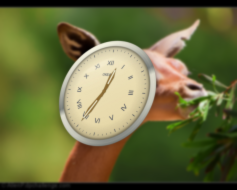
12:35
